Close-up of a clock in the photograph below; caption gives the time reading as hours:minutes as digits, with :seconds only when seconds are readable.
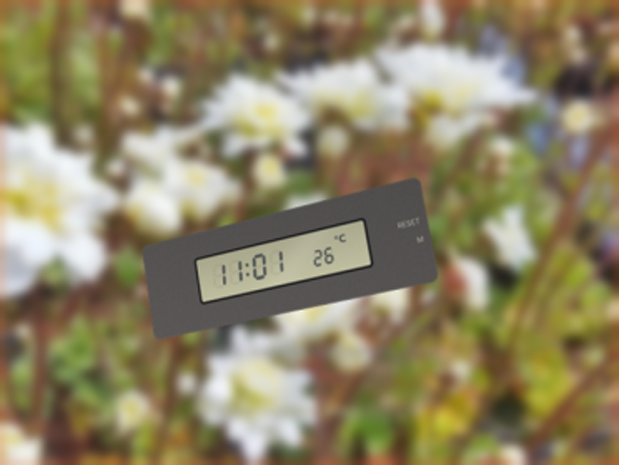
11:01
